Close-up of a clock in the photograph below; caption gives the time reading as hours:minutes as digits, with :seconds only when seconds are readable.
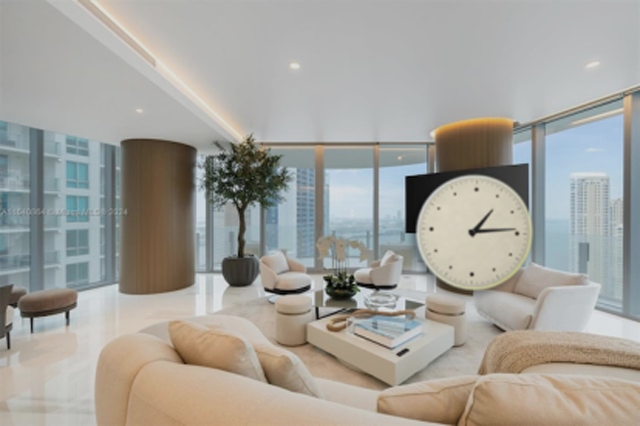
1:14
